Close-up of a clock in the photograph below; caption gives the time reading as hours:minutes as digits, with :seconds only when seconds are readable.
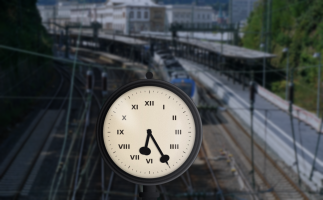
6:25
